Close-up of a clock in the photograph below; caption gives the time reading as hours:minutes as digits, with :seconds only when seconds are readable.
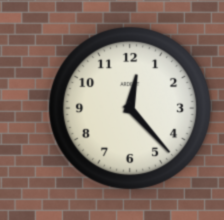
12:23
